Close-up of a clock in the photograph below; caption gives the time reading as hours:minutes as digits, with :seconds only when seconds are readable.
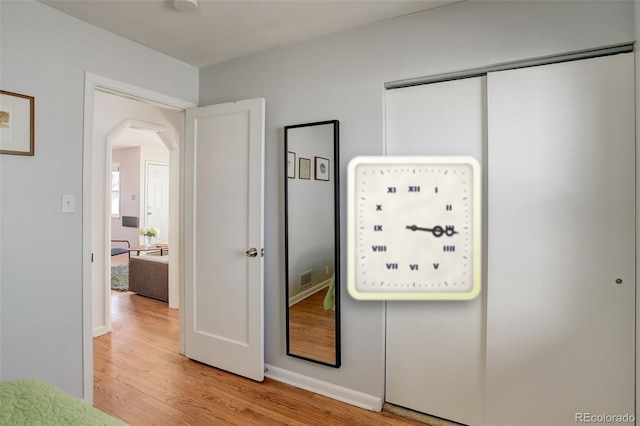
3:16
